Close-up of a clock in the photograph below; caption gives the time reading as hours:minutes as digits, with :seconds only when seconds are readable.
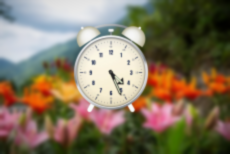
4:26
